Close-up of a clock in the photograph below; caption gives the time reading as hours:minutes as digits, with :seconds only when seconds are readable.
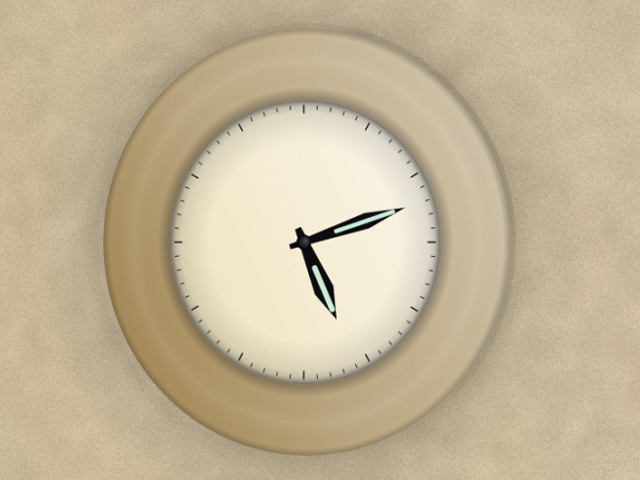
5:12
